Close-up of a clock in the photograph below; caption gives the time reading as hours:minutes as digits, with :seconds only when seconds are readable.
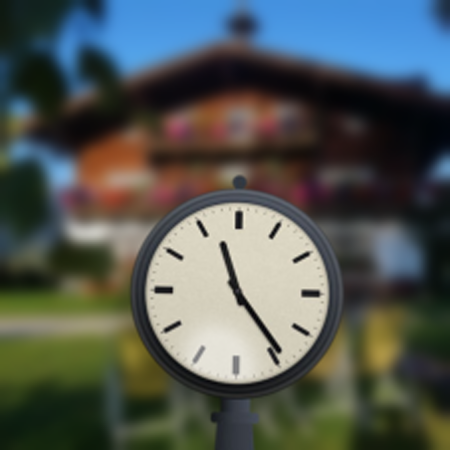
11:24
